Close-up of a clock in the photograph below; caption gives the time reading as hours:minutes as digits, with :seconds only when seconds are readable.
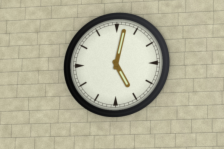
5:02
